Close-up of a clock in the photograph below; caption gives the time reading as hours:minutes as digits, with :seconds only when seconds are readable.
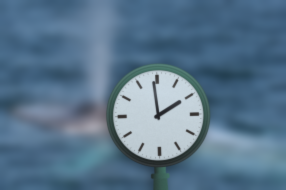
1:59
